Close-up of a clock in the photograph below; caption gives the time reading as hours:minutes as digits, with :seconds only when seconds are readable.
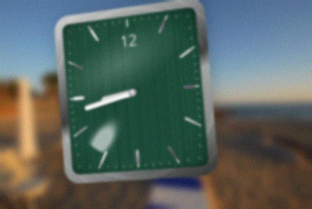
8:43
